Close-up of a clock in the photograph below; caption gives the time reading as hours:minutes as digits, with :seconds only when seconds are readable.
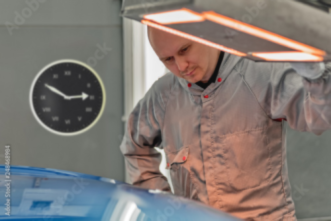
2:50
